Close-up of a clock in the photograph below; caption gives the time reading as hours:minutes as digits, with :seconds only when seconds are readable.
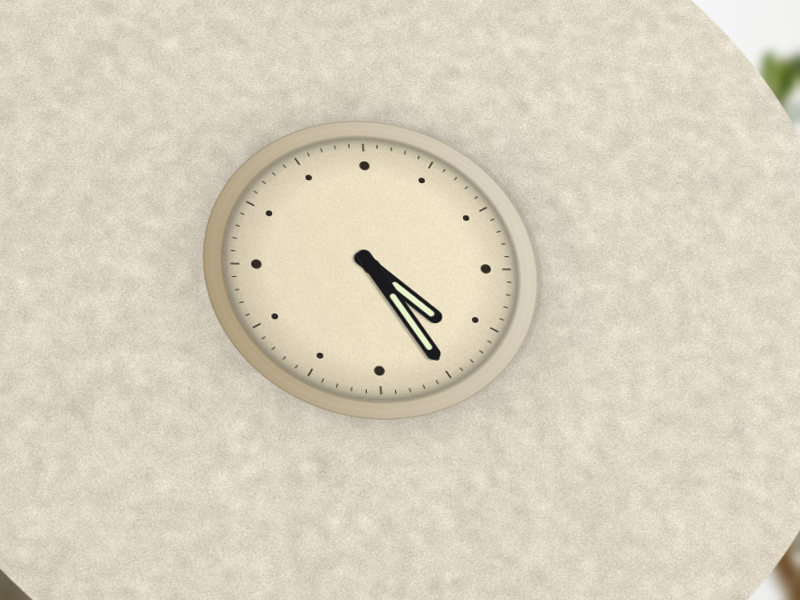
4:25
